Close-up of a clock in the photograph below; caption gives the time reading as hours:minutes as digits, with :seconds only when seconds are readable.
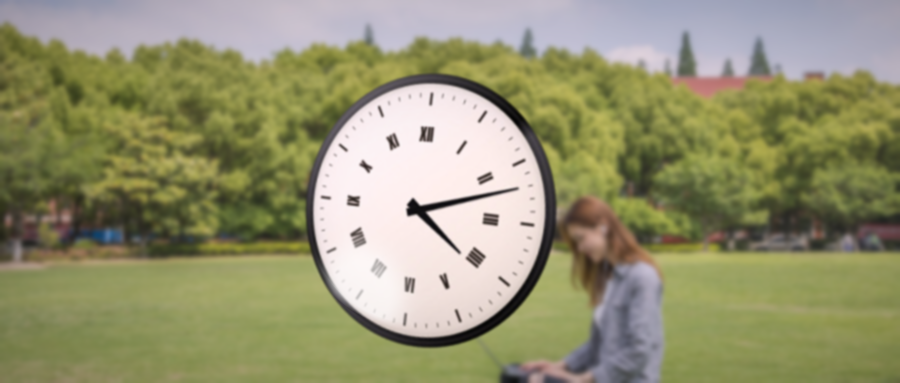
4:12
